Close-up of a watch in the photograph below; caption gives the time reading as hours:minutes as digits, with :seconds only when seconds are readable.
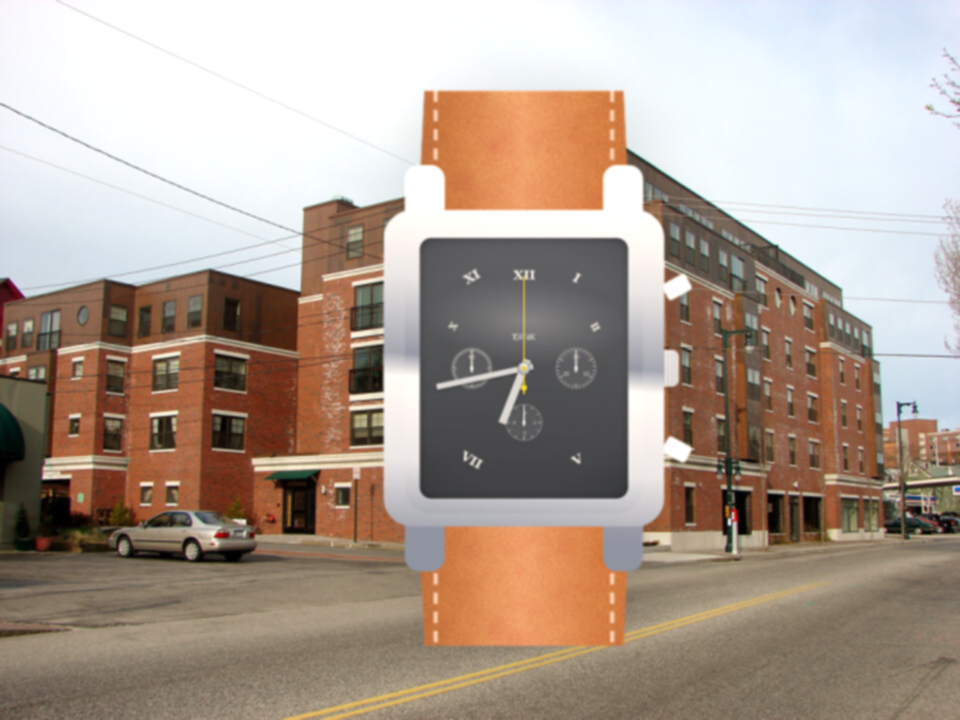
6:43
